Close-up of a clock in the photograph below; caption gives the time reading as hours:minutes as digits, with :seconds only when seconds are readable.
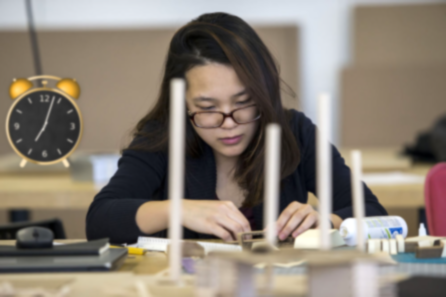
7:03
